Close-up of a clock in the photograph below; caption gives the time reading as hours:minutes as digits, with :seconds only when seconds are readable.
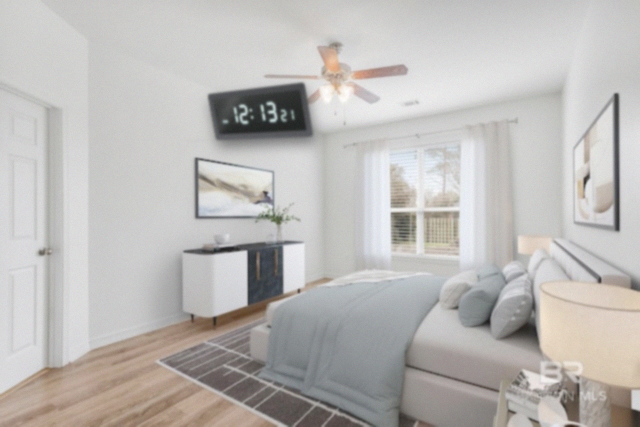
12:13
